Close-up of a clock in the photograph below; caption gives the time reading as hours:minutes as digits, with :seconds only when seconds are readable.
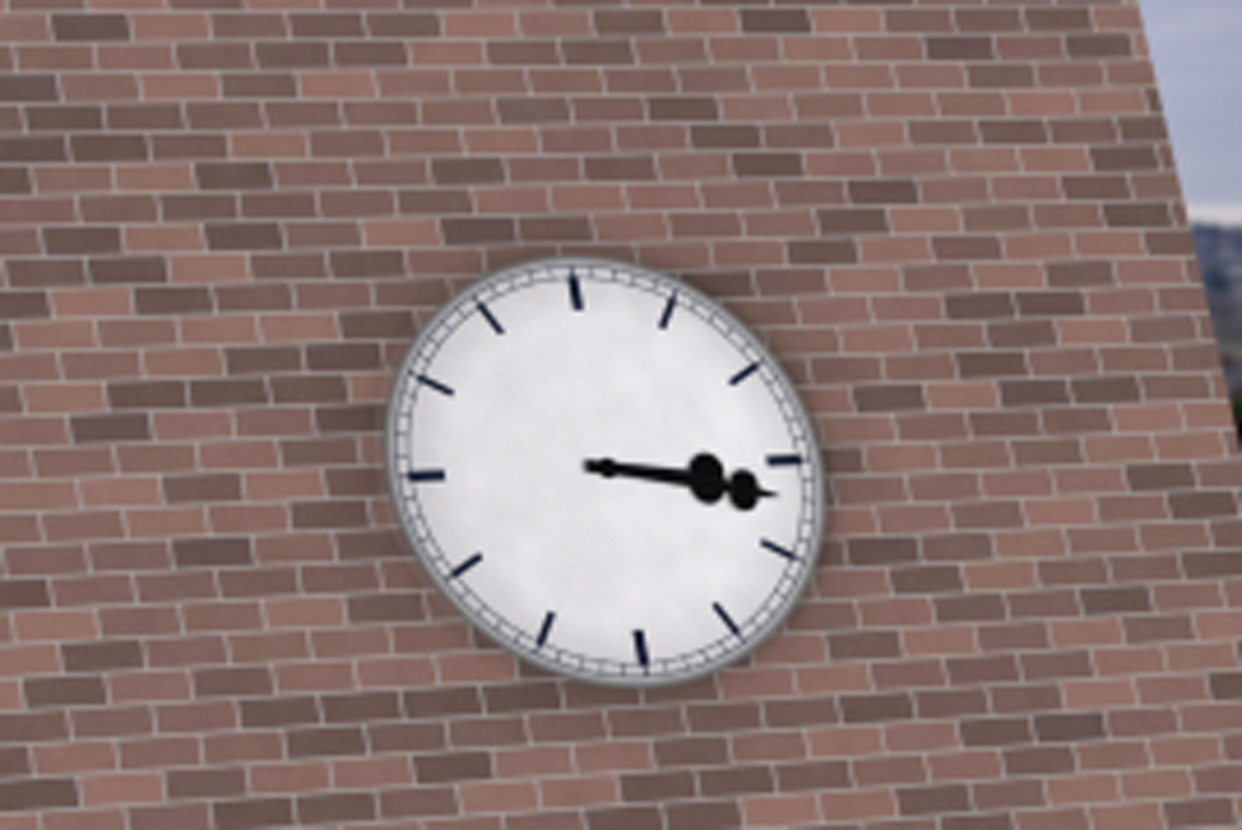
3:17
